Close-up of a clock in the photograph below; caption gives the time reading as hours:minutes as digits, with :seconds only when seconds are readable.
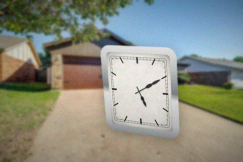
5:10
